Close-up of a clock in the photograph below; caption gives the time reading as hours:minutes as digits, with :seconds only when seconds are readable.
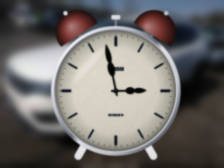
2:58
